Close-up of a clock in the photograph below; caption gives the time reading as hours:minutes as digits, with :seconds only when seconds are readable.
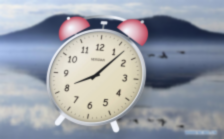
8:07
